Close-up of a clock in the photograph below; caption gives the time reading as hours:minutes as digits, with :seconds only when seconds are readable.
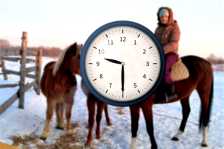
9:30
